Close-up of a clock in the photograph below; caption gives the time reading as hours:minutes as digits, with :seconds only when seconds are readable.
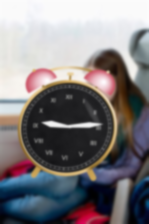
9:14
